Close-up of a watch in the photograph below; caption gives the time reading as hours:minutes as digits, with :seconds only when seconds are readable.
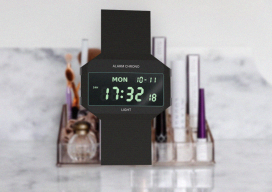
17:32:18
